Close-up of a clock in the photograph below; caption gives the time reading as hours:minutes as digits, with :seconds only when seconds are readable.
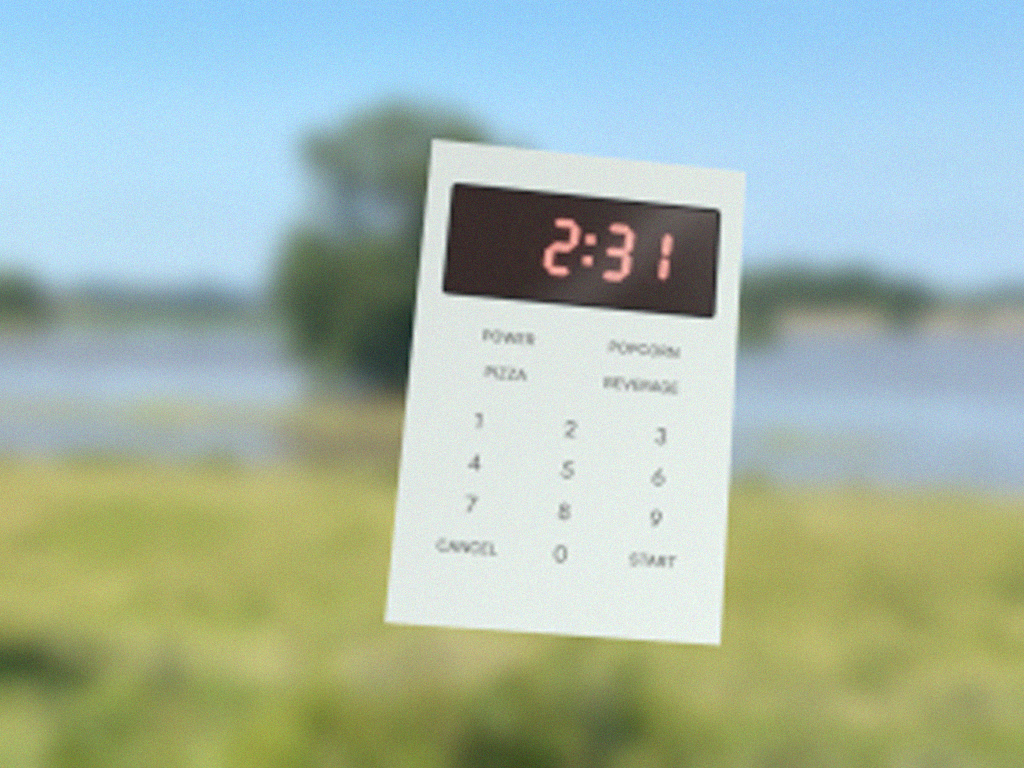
2:31
